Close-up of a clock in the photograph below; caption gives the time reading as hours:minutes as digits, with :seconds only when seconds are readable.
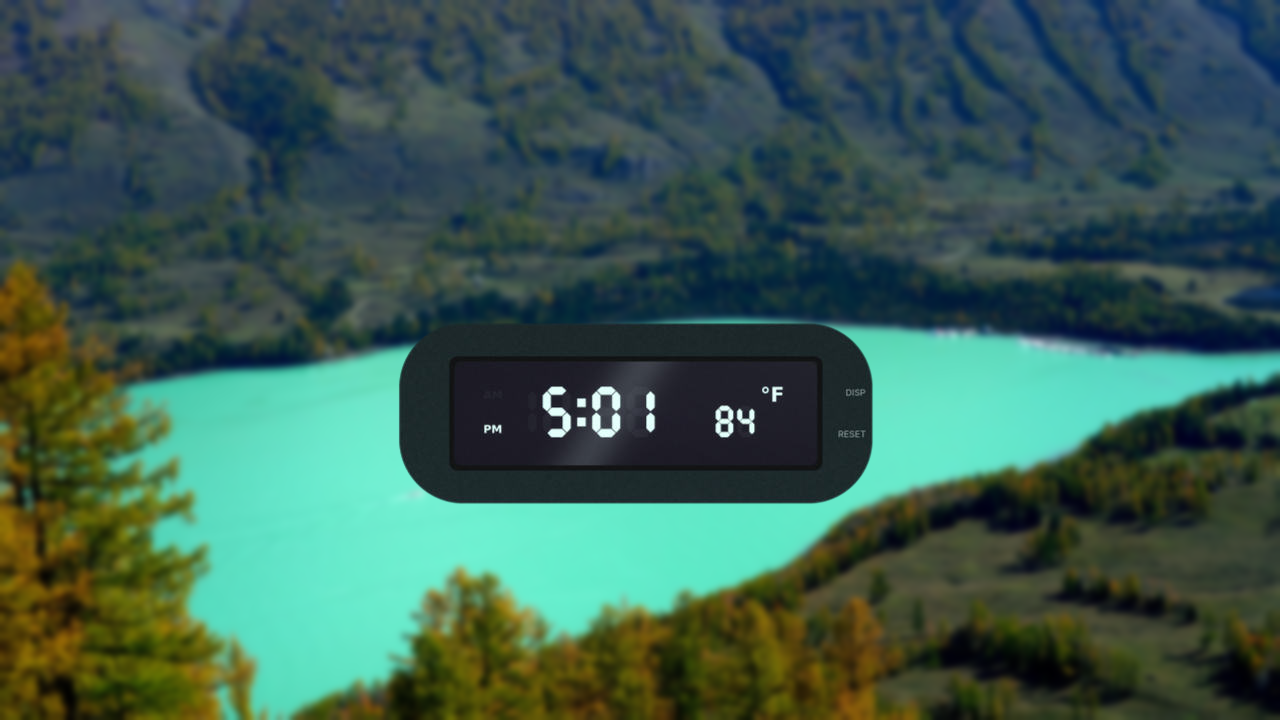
5:01
